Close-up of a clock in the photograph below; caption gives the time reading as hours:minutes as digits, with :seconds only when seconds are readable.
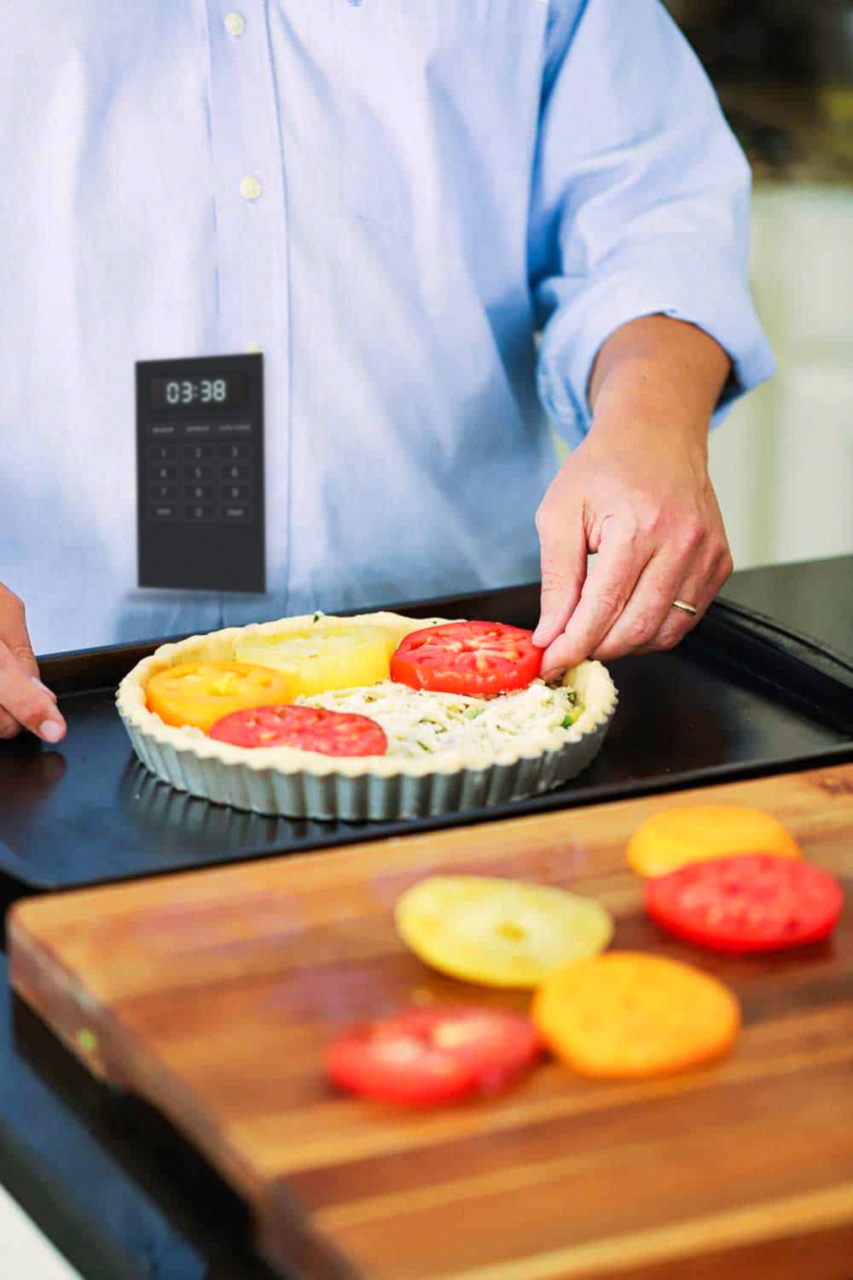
3:38
